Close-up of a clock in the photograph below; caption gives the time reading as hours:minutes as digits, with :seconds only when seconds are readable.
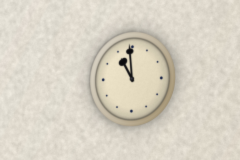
10:59
